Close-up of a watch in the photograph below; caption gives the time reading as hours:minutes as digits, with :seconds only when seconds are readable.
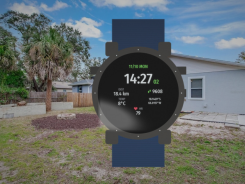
14:27
